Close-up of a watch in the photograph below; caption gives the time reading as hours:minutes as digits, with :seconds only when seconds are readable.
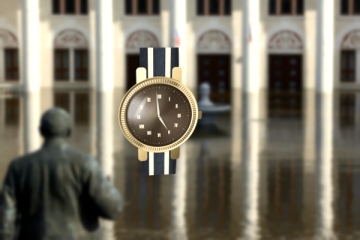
4:59
